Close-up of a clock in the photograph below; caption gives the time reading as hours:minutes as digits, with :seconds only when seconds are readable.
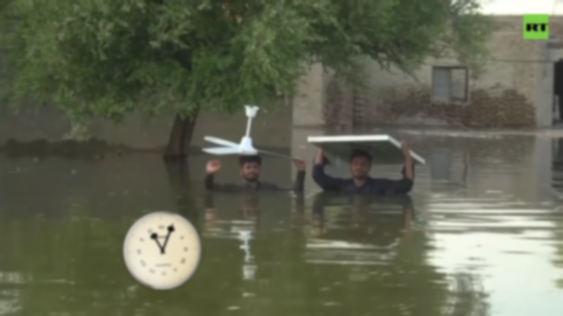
11:04
